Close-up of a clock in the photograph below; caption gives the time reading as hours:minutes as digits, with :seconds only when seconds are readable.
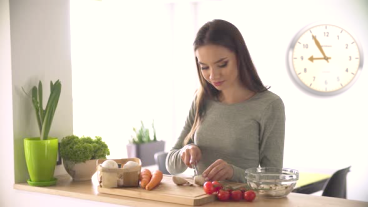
8:55
